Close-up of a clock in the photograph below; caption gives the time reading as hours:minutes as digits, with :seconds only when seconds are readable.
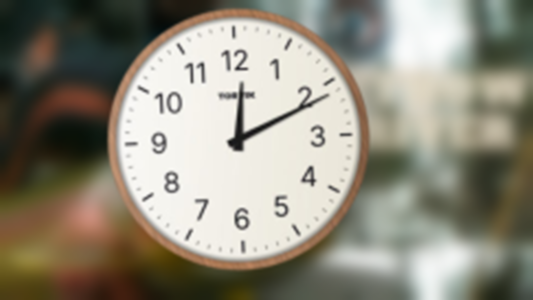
12:11
